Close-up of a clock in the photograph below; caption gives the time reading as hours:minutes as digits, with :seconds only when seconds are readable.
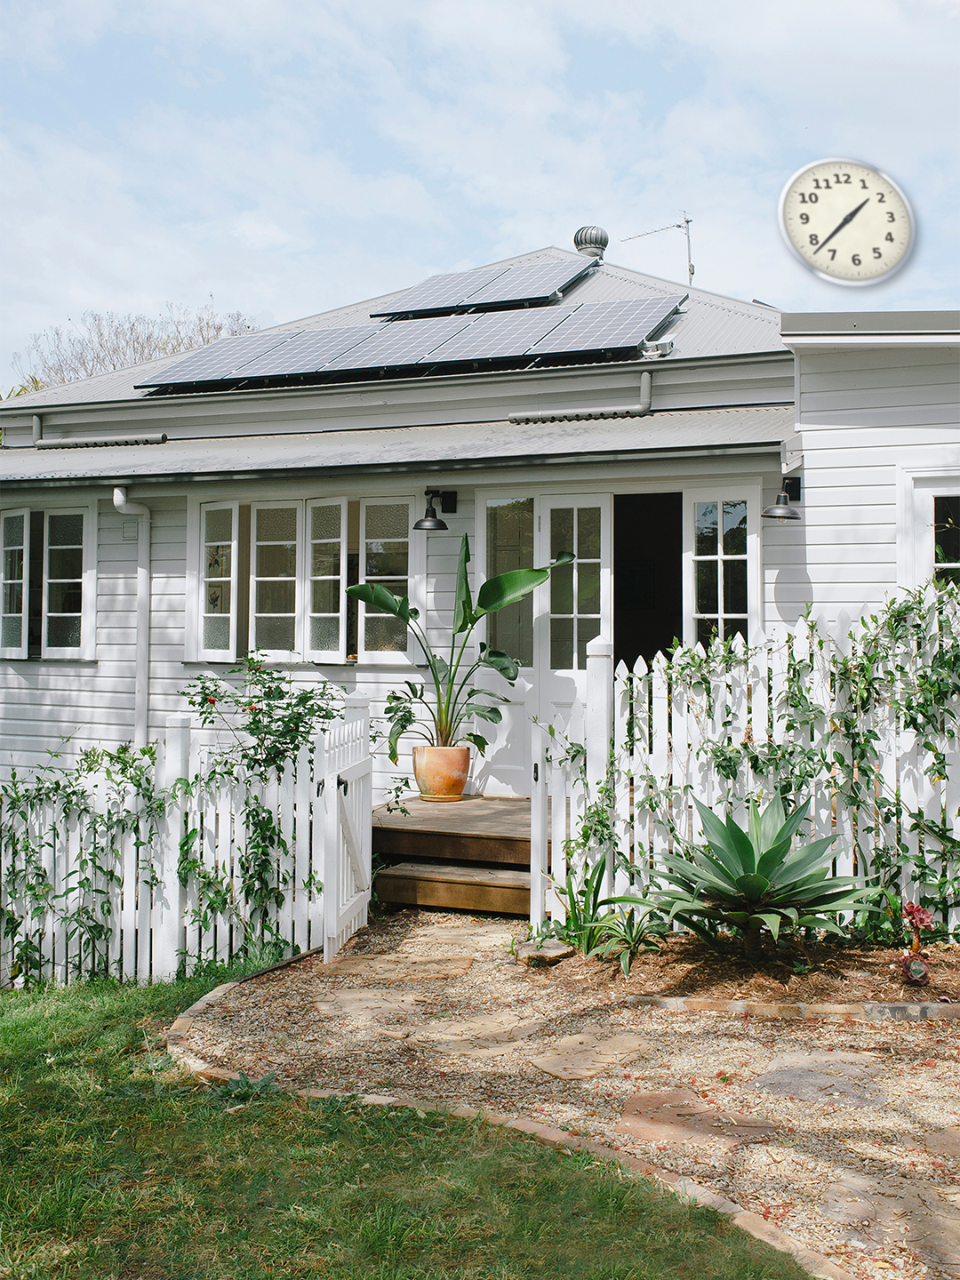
1:38
